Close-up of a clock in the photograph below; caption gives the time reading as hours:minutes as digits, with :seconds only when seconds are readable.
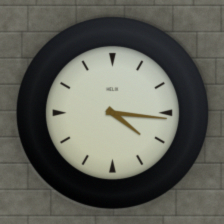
4:16
